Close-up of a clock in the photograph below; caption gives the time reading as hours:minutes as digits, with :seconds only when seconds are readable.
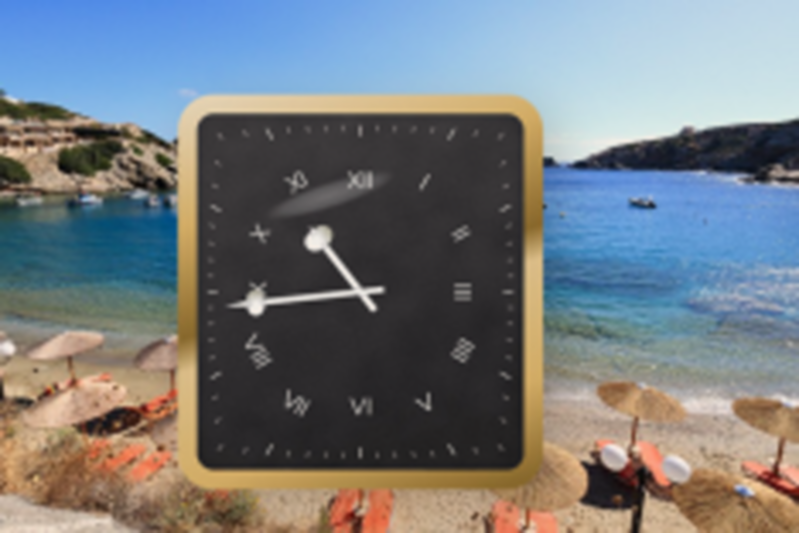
10:44
